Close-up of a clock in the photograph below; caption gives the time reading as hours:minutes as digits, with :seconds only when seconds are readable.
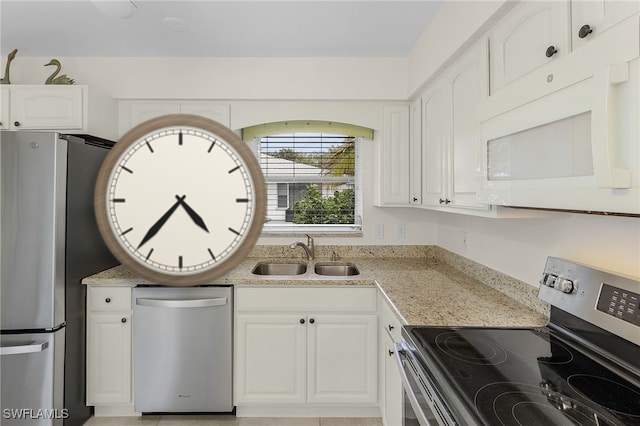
4:37
